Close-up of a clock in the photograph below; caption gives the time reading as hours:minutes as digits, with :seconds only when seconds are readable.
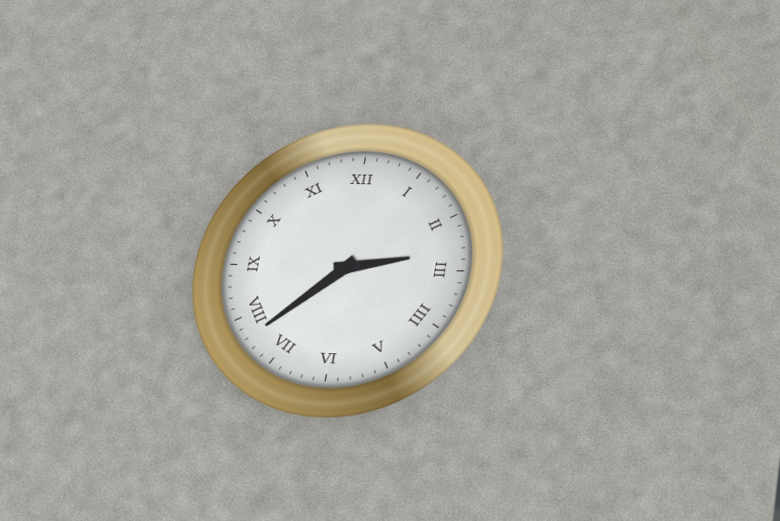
2:38
